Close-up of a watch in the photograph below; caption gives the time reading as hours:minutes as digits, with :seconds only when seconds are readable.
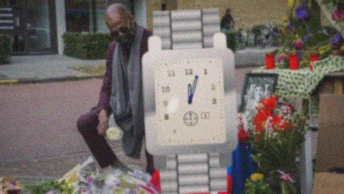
12:03
